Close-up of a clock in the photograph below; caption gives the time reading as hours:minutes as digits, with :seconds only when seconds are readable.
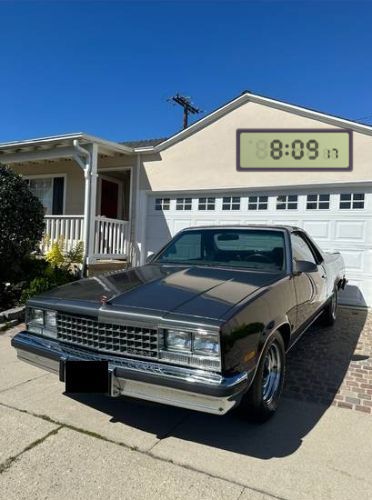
8:09:17
